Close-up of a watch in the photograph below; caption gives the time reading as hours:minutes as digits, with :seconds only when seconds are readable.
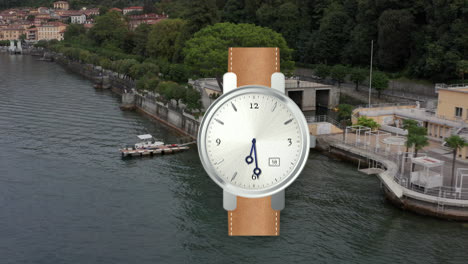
6:29
